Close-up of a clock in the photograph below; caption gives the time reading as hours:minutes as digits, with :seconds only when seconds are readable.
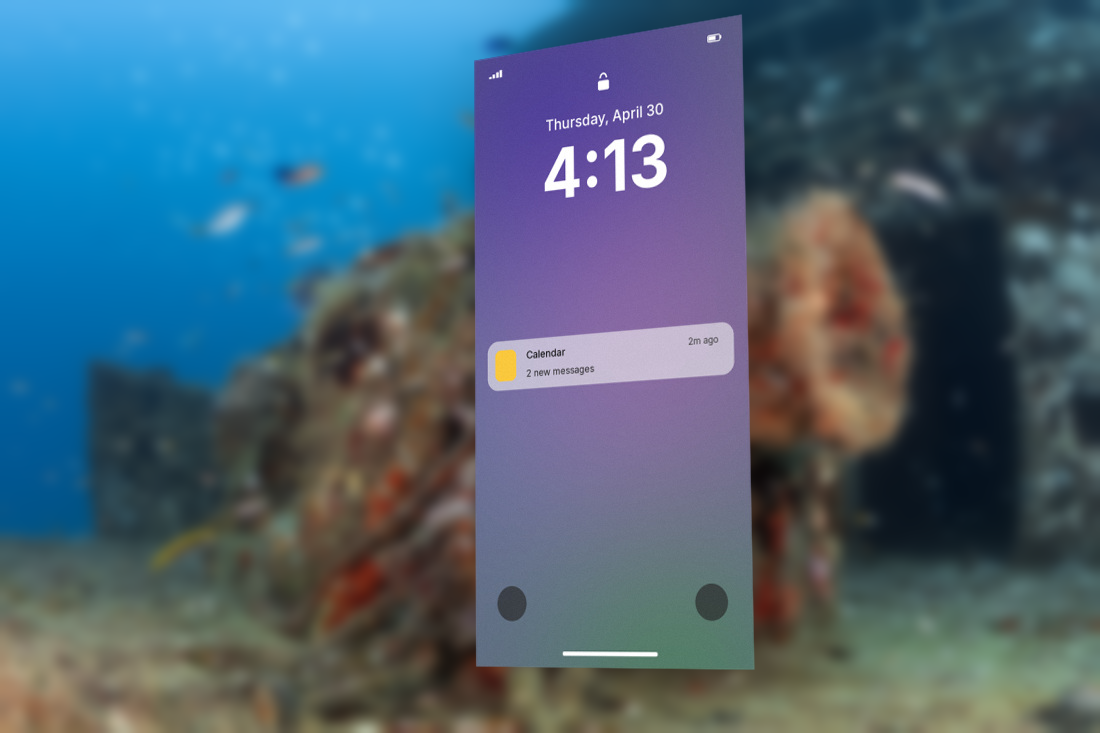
4:13
